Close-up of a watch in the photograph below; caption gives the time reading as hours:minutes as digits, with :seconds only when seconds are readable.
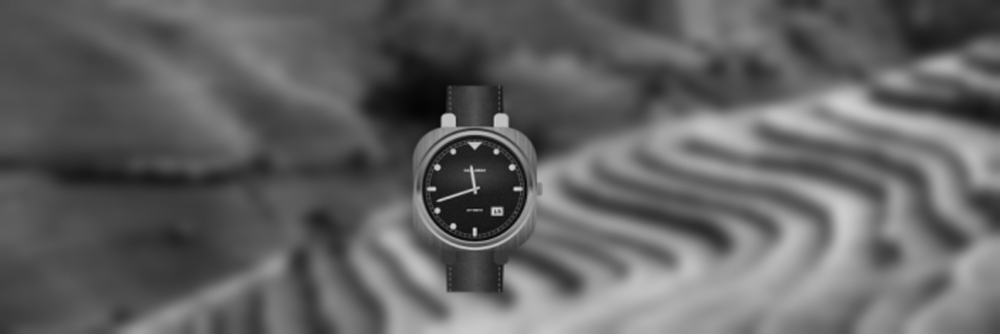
11:42
